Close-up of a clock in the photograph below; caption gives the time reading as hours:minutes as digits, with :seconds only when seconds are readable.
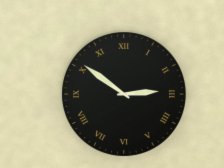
2:51
